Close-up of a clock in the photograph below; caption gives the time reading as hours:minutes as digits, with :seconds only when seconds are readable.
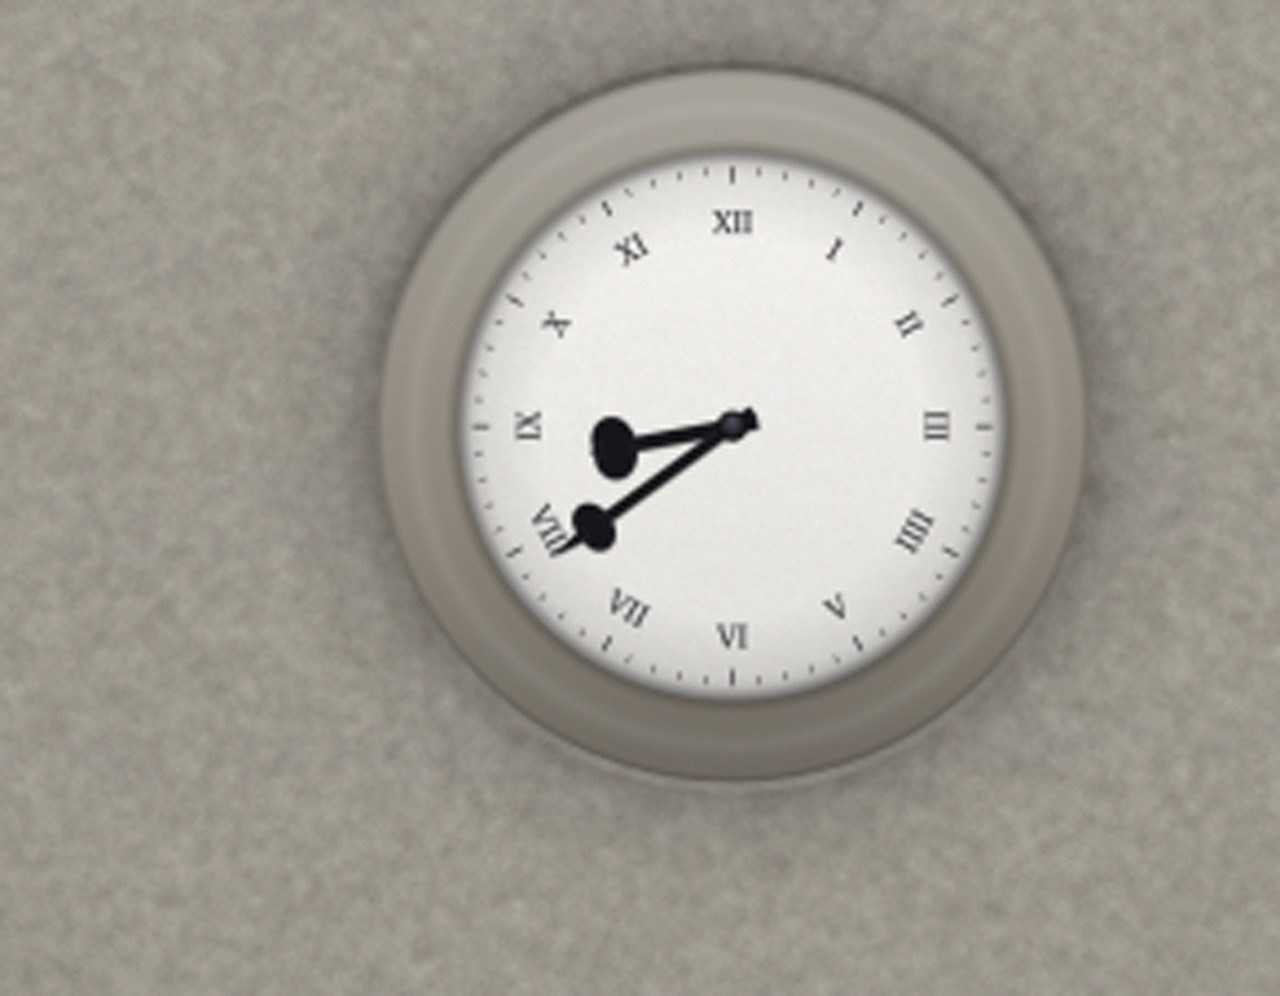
8:39
